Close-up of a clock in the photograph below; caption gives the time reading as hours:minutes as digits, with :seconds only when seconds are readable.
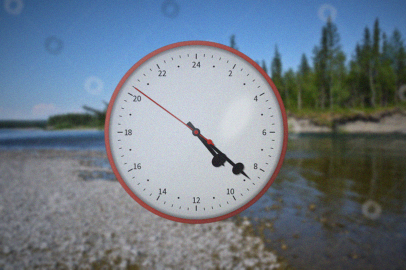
9:21:51
